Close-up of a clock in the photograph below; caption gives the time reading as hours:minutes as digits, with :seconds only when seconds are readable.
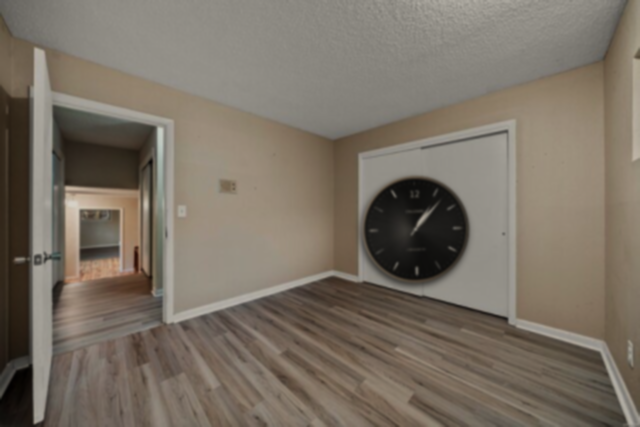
1:07
